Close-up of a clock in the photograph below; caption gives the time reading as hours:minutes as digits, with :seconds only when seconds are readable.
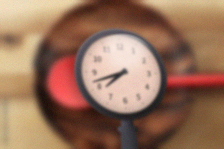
7:42
